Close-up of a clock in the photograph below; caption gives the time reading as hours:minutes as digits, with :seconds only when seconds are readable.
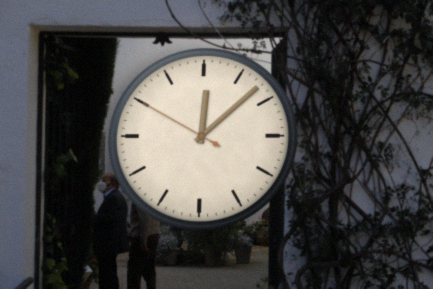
12:07:50
